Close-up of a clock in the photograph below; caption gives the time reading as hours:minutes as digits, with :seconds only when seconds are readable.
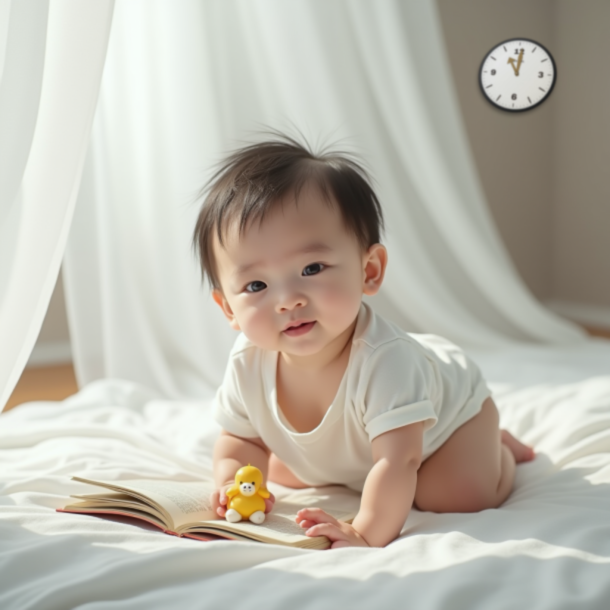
11:01
